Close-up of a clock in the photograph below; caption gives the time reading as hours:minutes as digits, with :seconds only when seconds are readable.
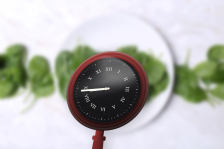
8:44
